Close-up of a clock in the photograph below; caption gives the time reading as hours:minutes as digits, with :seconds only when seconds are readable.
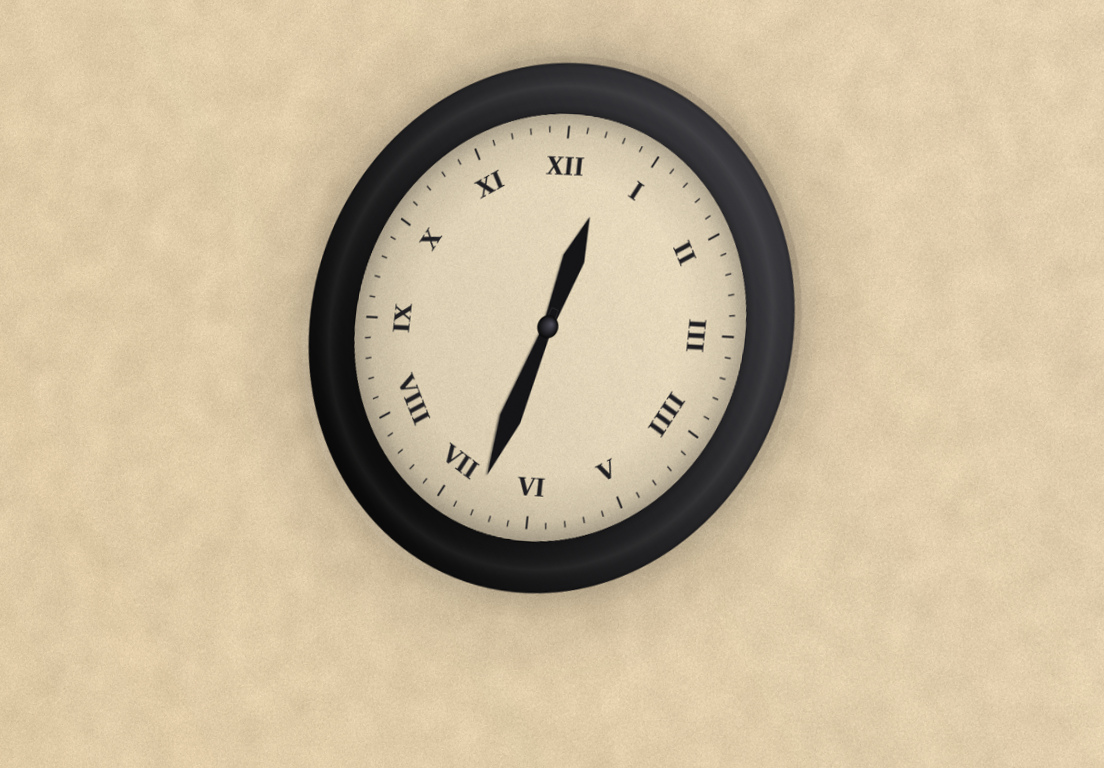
12:33
